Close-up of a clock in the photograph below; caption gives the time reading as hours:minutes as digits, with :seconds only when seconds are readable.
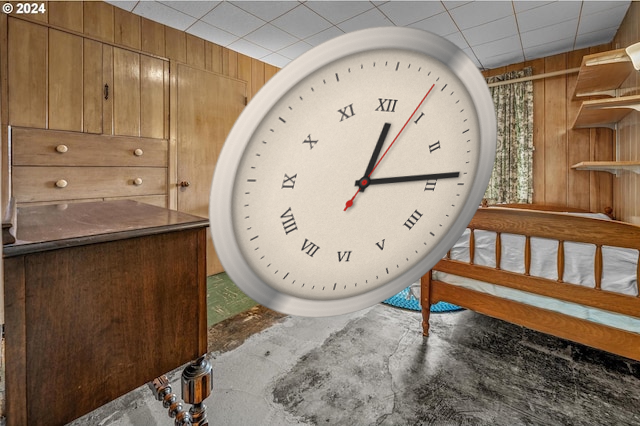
12:14:04
